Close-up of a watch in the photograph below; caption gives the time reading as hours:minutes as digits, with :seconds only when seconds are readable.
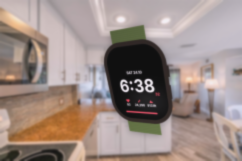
6:38
